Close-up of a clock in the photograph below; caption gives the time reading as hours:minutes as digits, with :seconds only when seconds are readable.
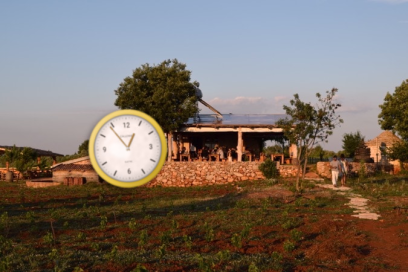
12:54
